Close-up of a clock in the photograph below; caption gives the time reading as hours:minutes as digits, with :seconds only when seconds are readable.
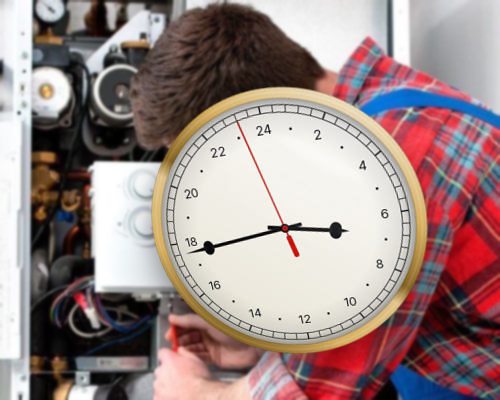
6:43:58
